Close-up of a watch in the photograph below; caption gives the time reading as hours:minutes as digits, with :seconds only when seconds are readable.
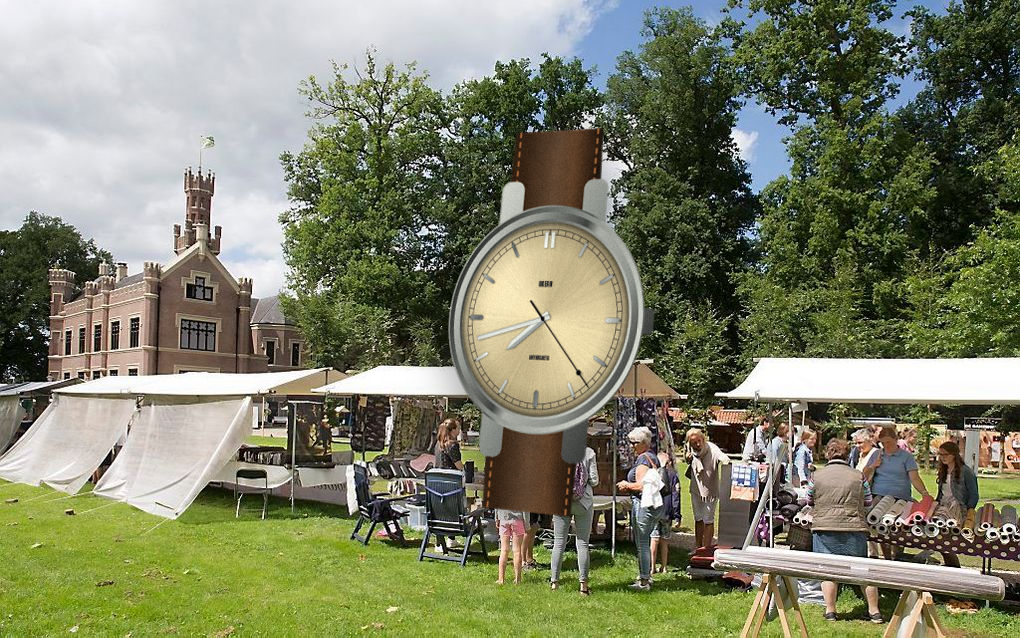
7:42:23
